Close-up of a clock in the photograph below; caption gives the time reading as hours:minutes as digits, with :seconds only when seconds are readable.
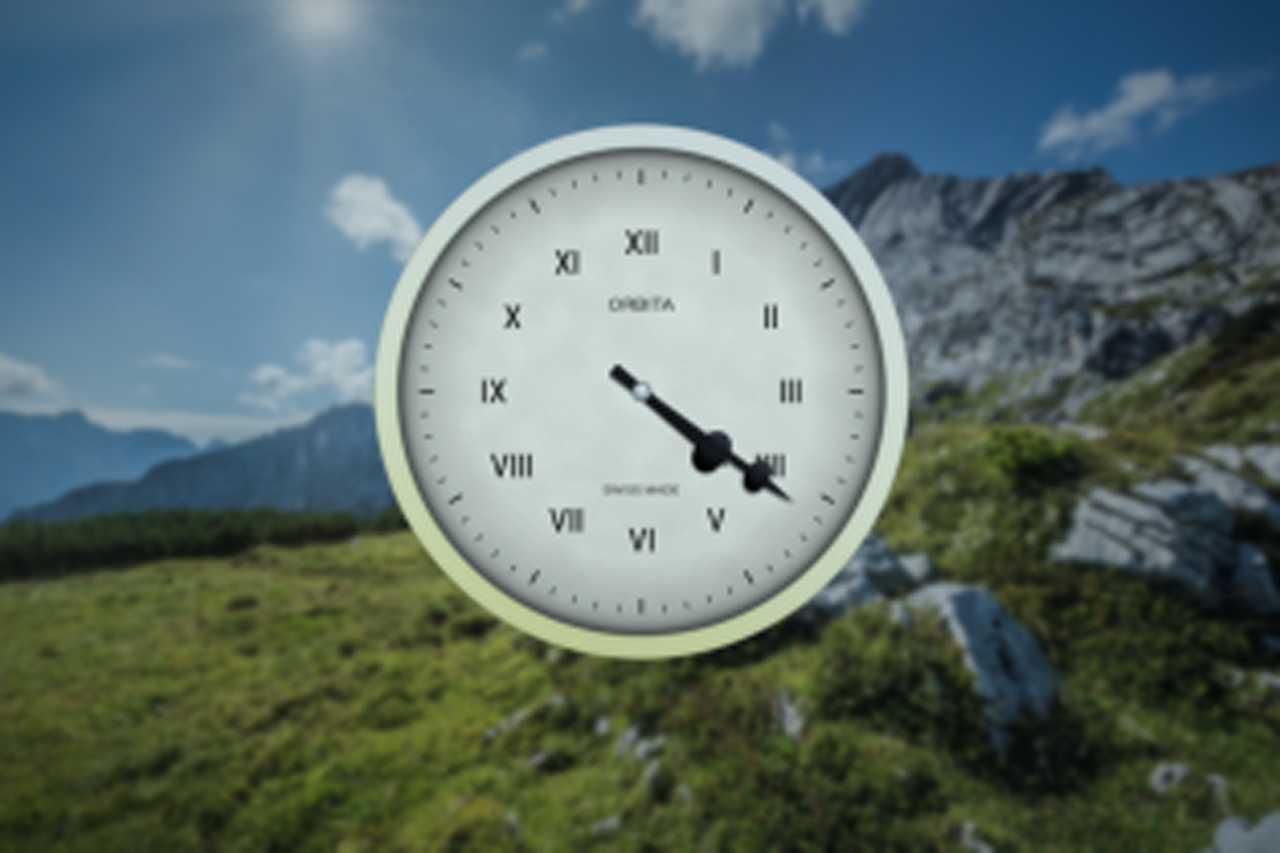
4:21
